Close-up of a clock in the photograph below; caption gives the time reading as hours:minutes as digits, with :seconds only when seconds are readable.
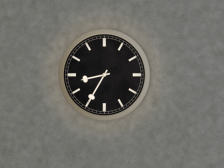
8:35
